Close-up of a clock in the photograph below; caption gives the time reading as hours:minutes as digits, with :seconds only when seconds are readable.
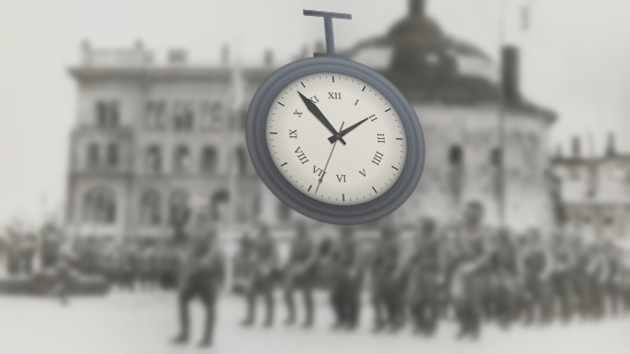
1:53:34
